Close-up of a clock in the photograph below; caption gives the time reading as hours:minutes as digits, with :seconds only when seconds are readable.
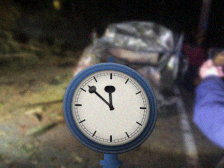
11:52
